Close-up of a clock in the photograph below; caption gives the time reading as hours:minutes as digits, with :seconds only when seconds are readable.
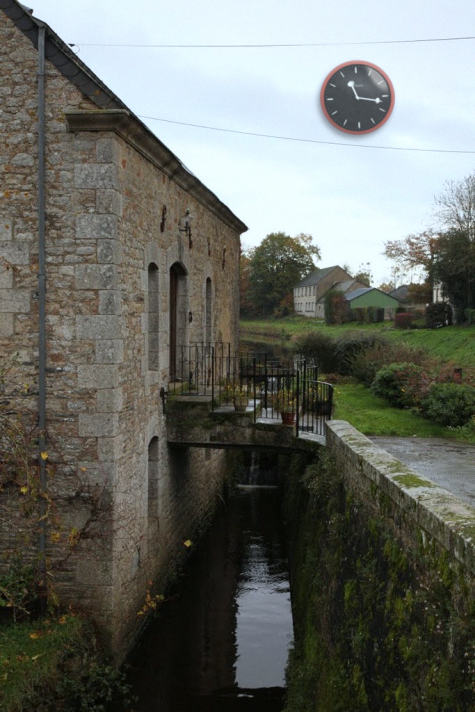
11:17
